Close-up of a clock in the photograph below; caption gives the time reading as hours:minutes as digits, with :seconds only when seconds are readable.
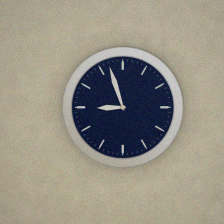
8:57
